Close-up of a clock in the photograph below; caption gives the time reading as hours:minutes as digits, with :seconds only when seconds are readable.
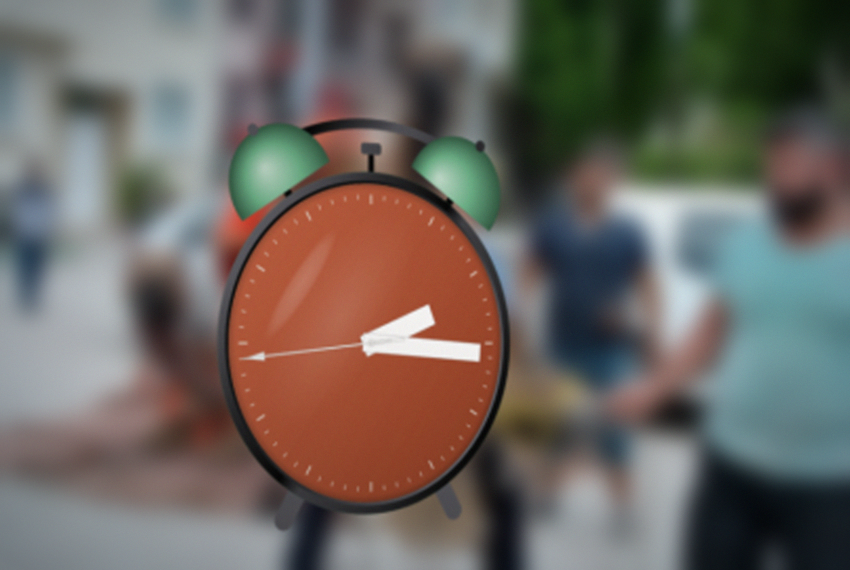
2:15:44
